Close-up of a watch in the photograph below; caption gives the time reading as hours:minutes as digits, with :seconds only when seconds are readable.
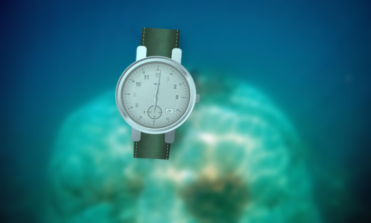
6:01
